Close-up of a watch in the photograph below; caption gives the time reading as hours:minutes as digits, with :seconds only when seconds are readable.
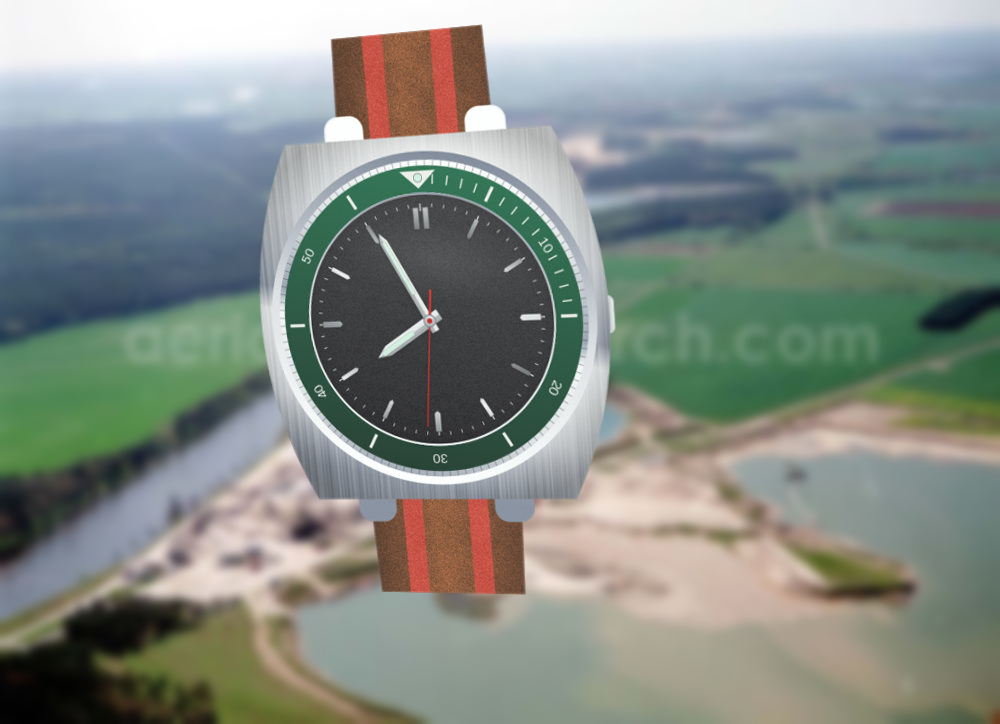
7:55:31
